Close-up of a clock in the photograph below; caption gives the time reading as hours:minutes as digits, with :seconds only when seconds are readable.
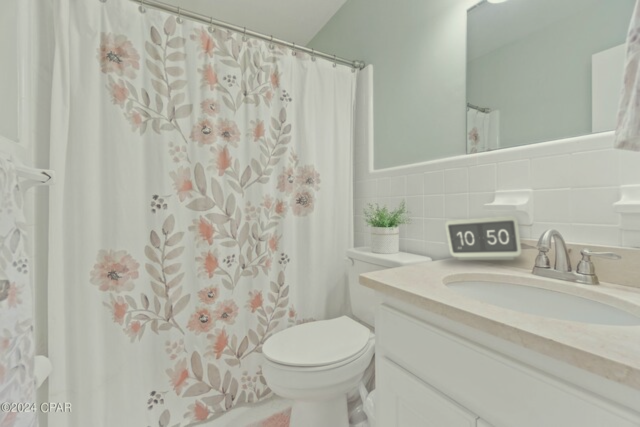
10:50
